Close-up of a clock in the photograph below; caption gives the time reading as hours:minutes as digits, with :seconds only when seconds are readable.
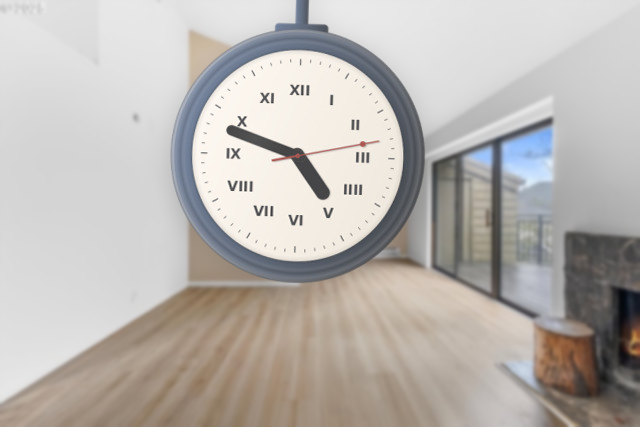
4:48:13
